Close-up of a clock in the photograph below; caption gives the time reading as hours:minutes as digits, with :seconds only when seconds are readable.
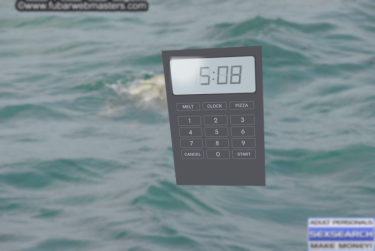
5:08
